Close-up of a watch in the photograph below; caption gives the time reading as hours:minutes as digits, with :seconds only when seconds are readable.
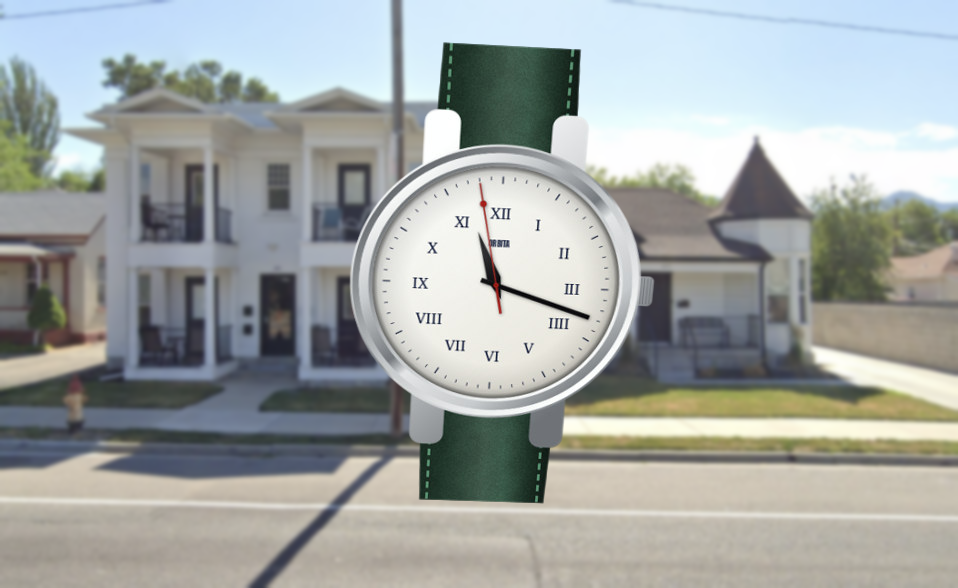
11:17:58
